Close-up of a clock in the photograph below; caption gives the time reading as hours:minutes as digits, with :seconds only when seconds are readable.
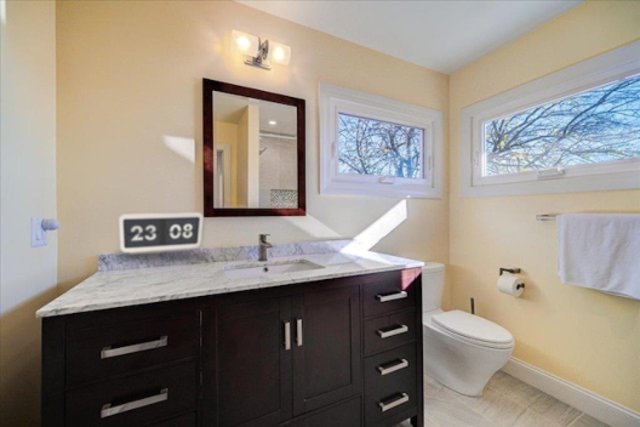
23:08
